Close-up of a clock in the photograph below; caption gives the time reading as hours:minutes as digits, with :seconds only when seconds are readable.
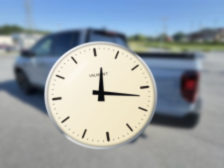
12:17
